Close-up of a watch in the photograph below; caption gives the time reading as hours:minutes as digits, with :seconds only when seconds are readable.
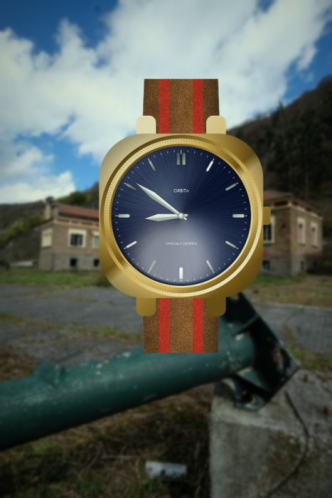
8:51
